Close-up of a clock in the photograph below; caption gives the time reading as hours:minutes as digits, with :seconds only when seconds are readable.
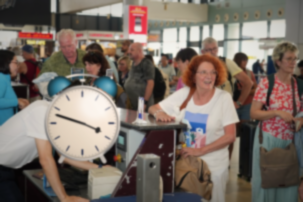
3:48
